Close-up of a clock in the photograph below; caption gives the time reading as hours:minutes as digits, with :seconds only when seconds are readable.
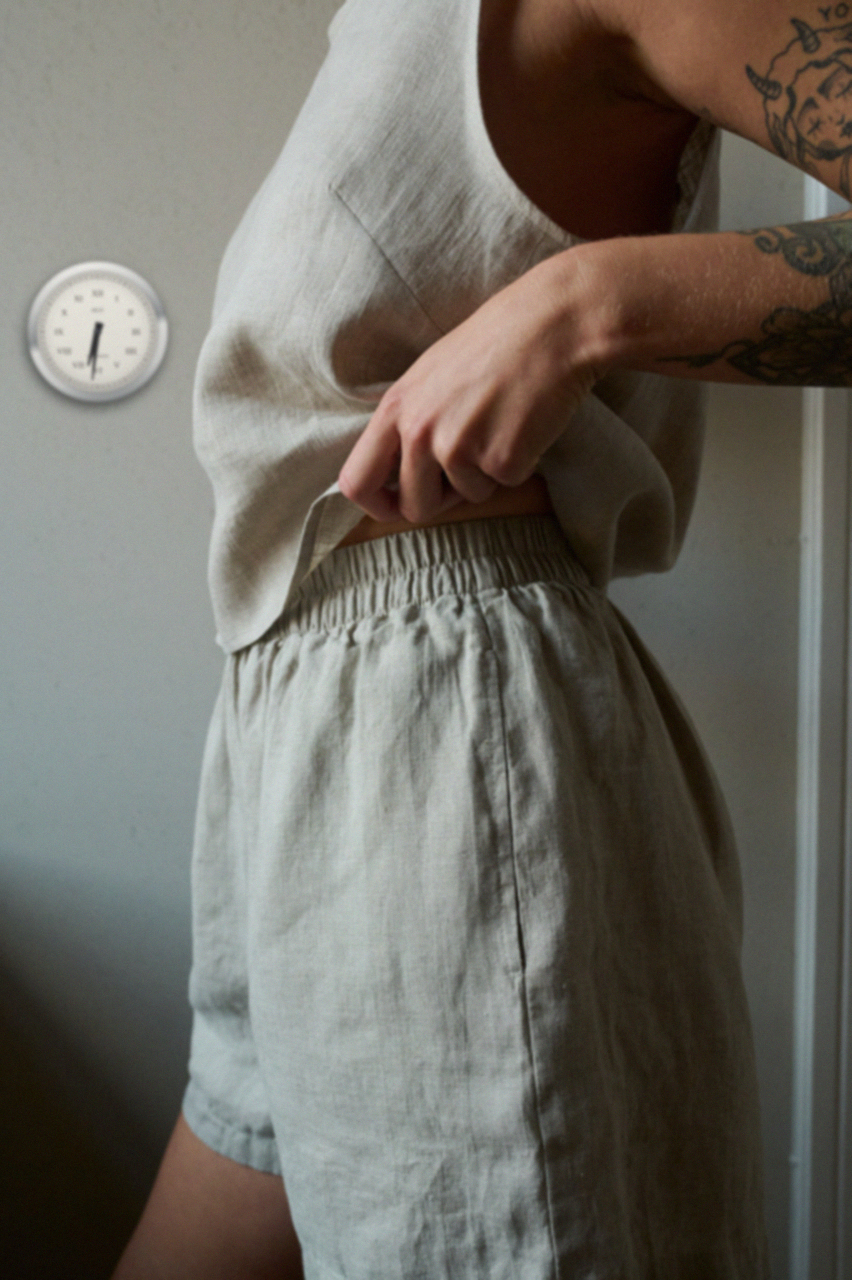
6:31
